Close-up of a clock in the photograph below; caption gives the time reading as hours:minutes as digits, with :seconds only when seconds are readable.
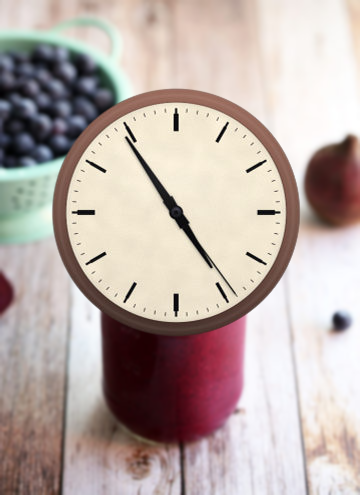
4:54:24
